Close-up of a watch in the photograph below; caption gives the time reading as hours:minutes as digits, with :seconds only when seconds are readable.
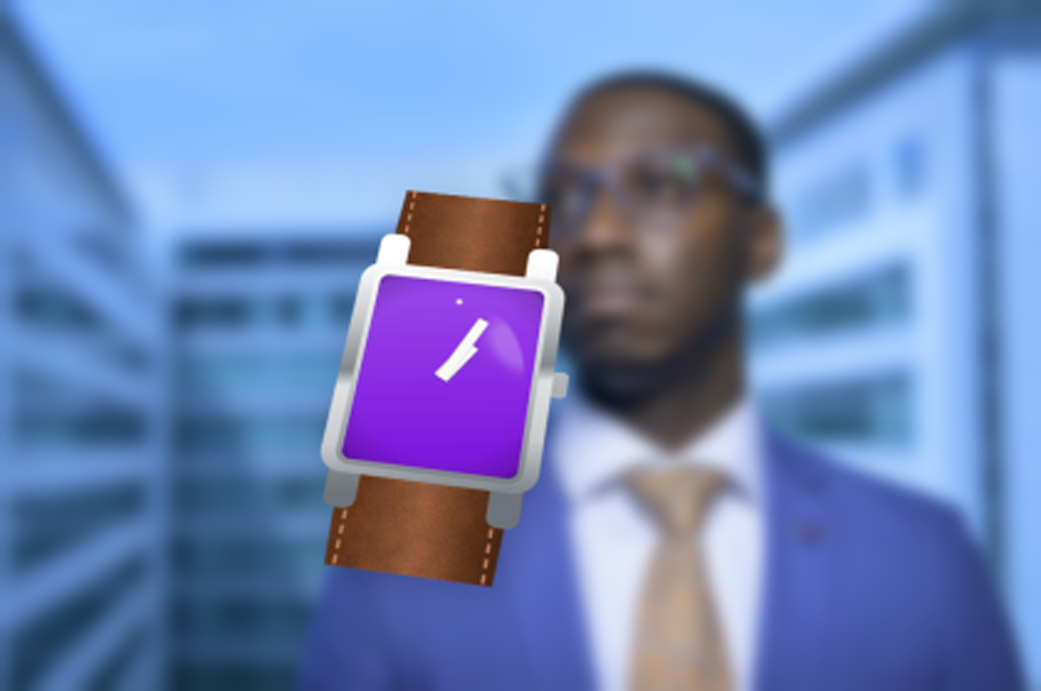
1:04
